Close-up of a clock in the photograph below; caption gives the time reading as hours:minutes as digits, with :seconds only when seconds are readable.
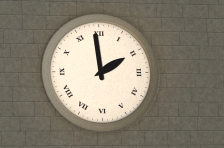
1:59
